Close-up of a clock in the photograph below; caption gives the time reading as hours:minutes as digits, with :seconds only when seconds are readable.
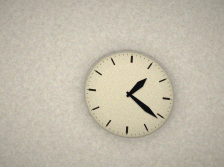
1:21
